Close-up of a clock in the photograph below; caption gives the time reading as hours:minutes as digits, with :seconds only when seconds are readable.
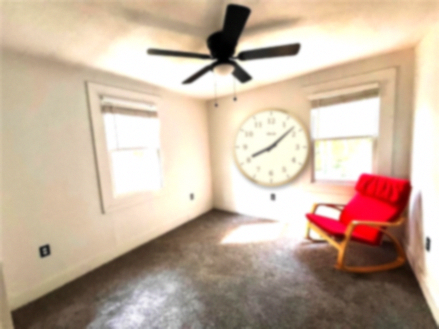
8:08
